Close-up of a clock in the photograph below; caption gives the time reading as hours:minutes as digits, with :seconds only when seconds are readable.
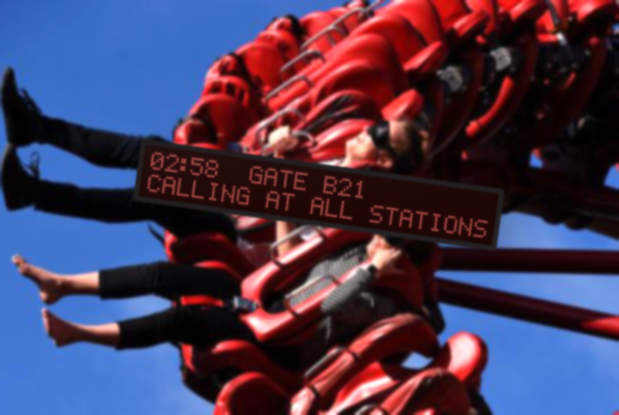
2:58
